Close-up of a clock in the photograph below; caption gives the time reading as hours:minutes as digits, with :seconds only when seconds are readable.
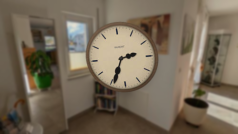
2:34
